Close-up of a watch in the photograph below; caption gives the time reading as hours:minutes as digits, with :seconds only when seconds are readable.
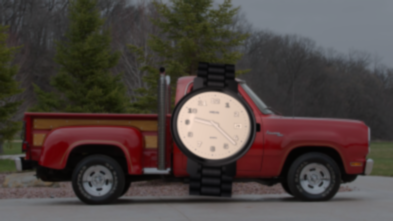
9:22
